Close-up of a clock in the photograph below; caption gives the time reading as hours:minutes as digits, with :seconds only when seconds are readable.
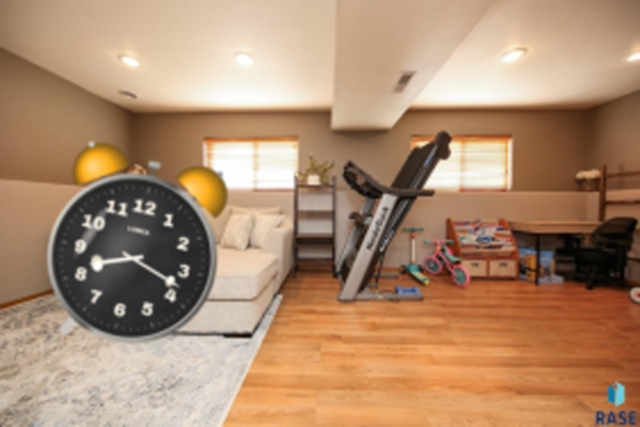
8:18
